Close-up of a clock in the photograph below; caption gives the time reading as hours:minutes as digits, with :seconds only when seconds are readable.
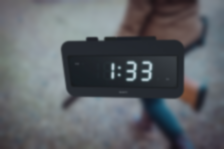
1:33
